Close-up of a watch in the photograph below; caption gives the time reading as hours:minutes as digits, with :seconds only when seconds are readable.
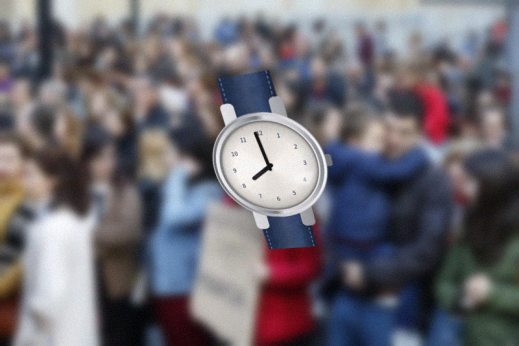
7:59
